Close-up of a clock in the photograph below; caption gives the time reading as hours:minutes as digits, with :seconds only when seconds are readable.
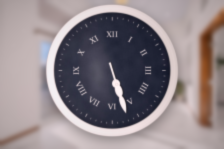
5:27
